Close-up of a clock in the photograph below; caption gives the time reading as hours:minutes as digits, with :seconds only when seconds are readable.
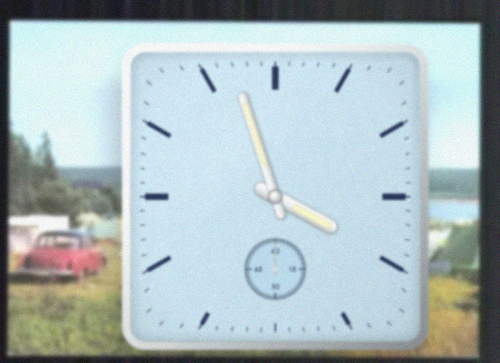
3:57
